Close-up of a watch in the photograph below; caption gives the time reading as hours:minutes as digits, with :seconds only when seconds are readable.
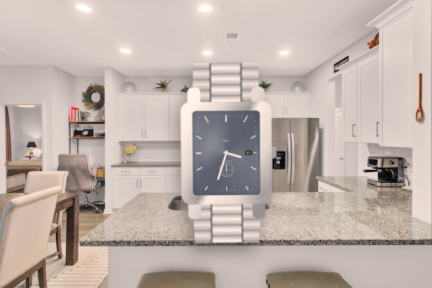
3:33
